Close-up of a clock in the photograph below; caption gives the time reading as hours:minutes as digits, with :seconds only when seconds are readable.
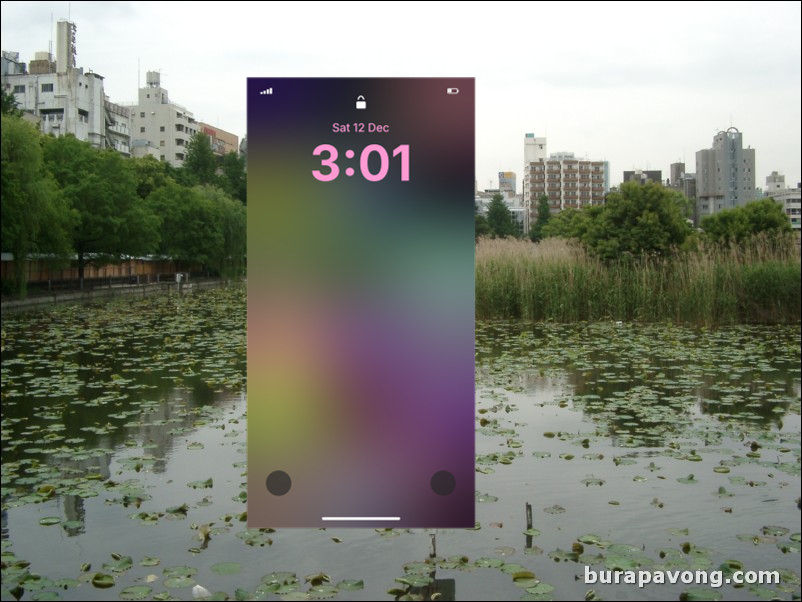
3:01
